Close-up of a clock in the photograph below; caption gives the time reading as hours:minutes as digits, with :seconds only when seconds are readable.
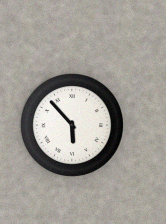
5:53
